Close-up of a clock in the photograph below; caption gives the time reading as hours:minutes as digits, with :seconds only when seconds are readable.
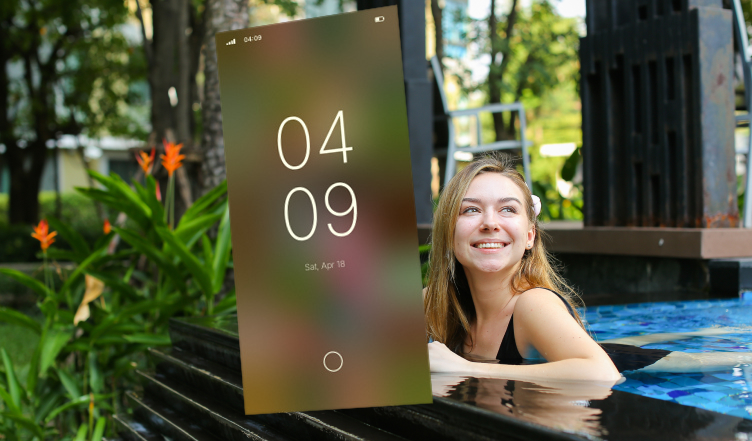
4:09
